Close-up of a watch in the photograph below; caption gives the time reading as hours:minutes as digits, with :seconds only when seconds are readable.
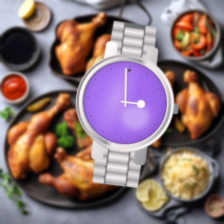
2:59
